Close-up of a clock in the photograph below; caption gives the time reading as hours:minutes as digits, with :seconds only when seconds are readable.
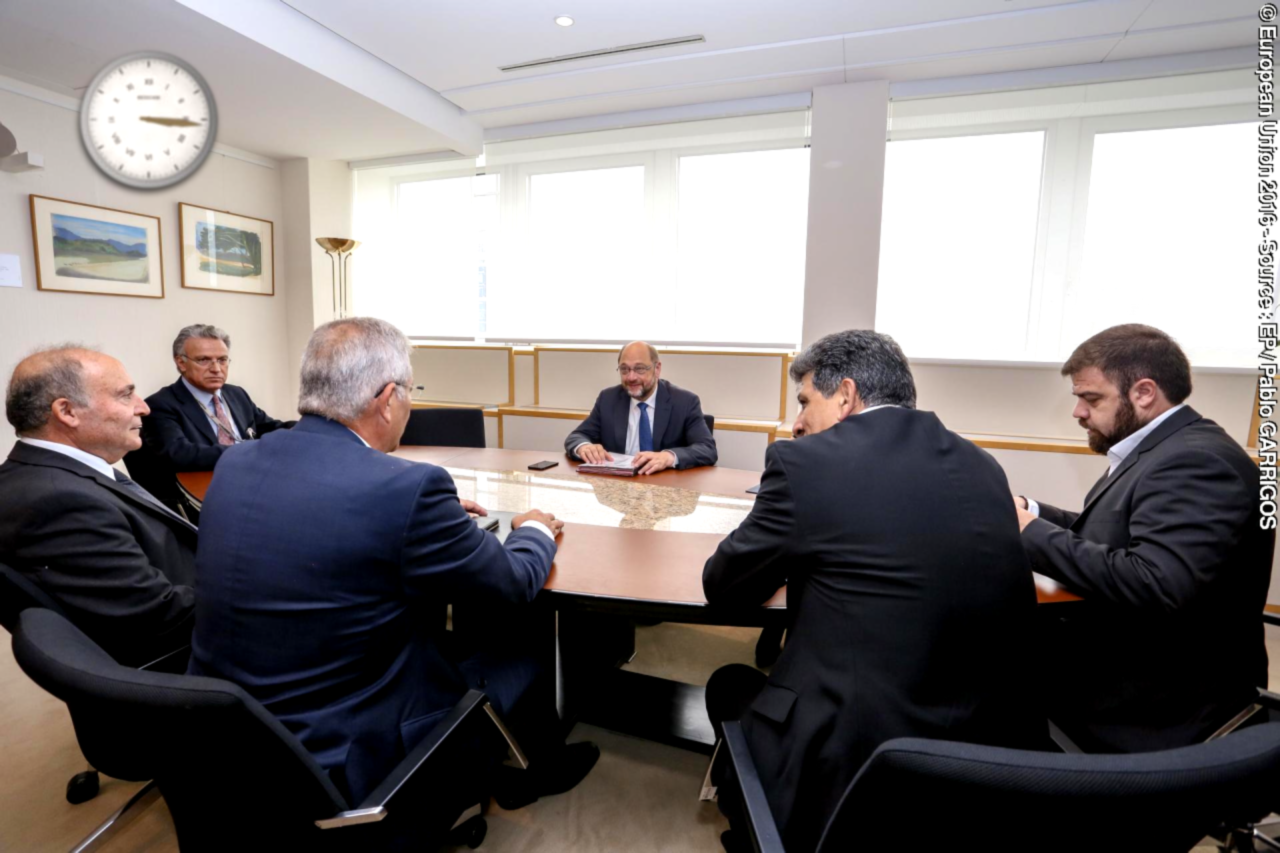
3:16
